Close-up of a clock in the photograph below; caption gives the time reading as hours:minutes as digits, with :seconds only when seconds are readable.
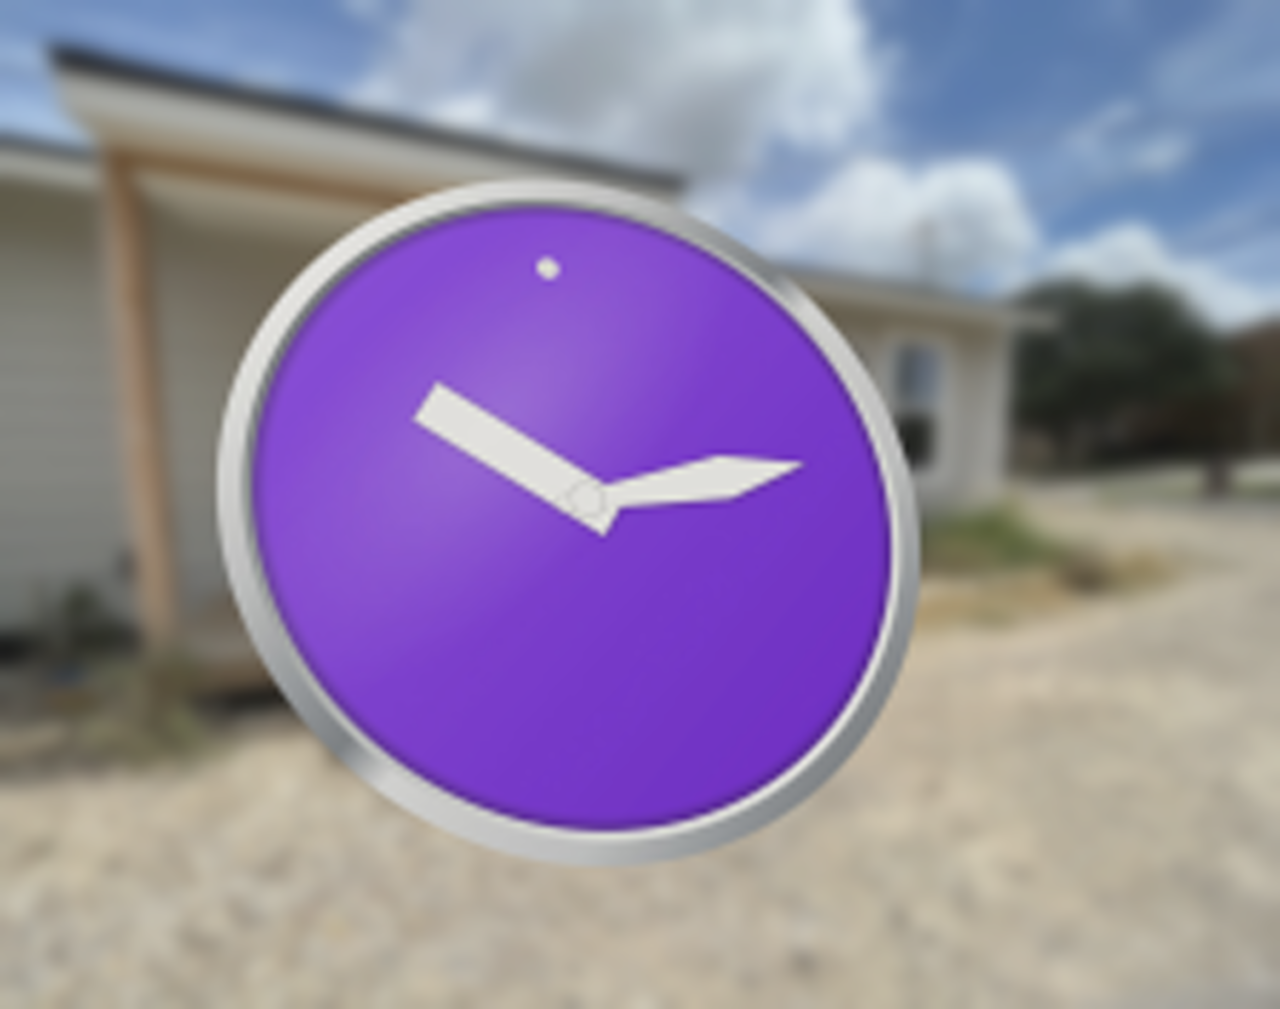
10:14
